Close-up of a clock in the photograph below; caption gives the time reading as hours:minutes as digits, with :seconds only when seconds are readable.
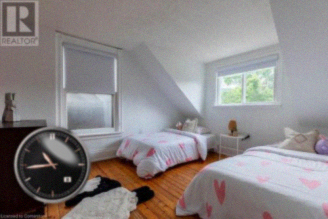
10:44
